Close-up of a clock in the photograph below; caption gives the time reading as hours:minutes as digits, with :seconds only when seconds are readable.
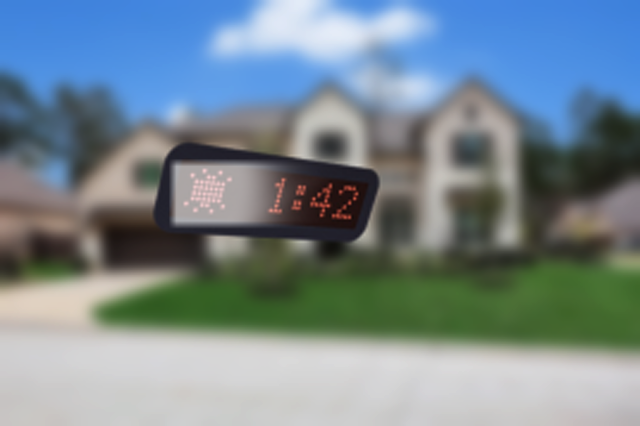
1:42
